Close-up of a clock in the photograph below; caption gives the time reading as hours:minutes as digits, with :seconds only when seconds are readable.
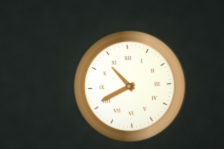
10:41
